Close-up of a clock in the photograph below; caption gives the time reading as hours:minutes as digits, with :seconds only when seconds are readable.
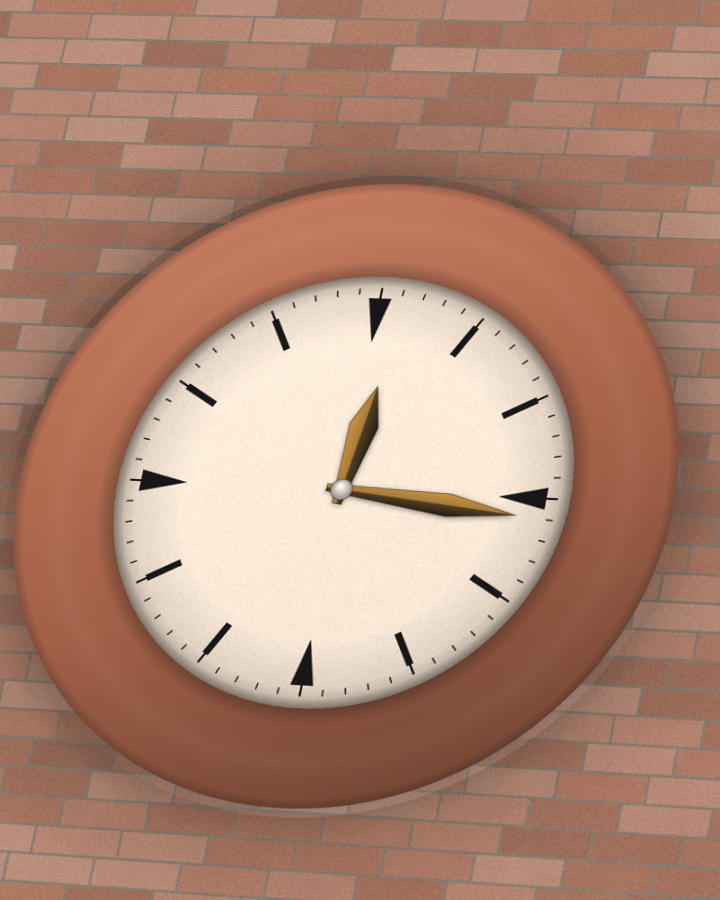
12:16
